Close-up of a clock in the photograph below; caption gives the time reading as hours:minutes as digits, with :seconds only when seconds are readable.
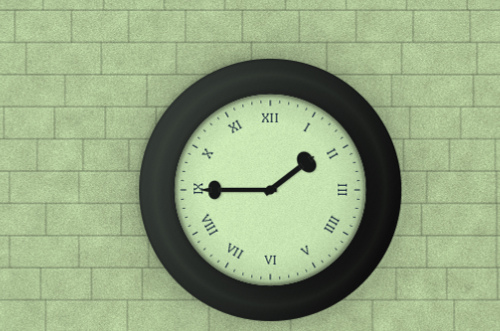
1:45
